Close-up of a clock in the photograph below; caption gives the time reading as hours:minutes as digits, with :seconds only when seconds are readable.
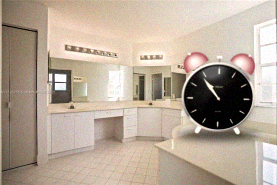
10:54
